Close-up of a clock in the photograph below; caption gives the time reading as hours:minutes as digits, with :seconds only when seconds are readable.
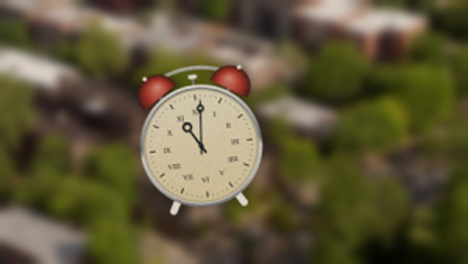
11:01
